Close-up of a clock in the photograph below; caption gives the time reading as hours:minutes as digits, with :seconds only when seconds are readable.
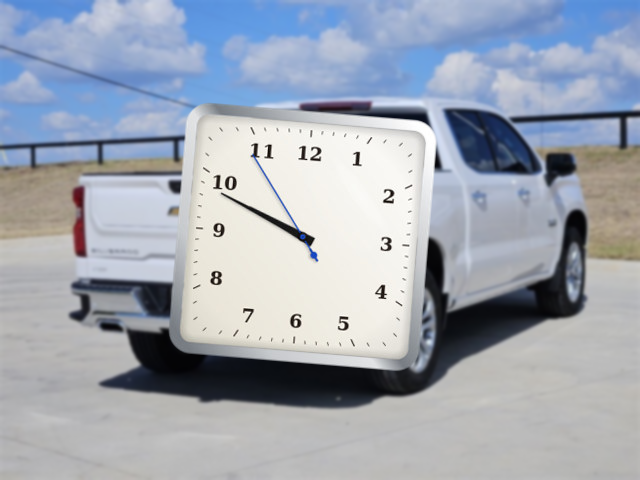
9:48:54
